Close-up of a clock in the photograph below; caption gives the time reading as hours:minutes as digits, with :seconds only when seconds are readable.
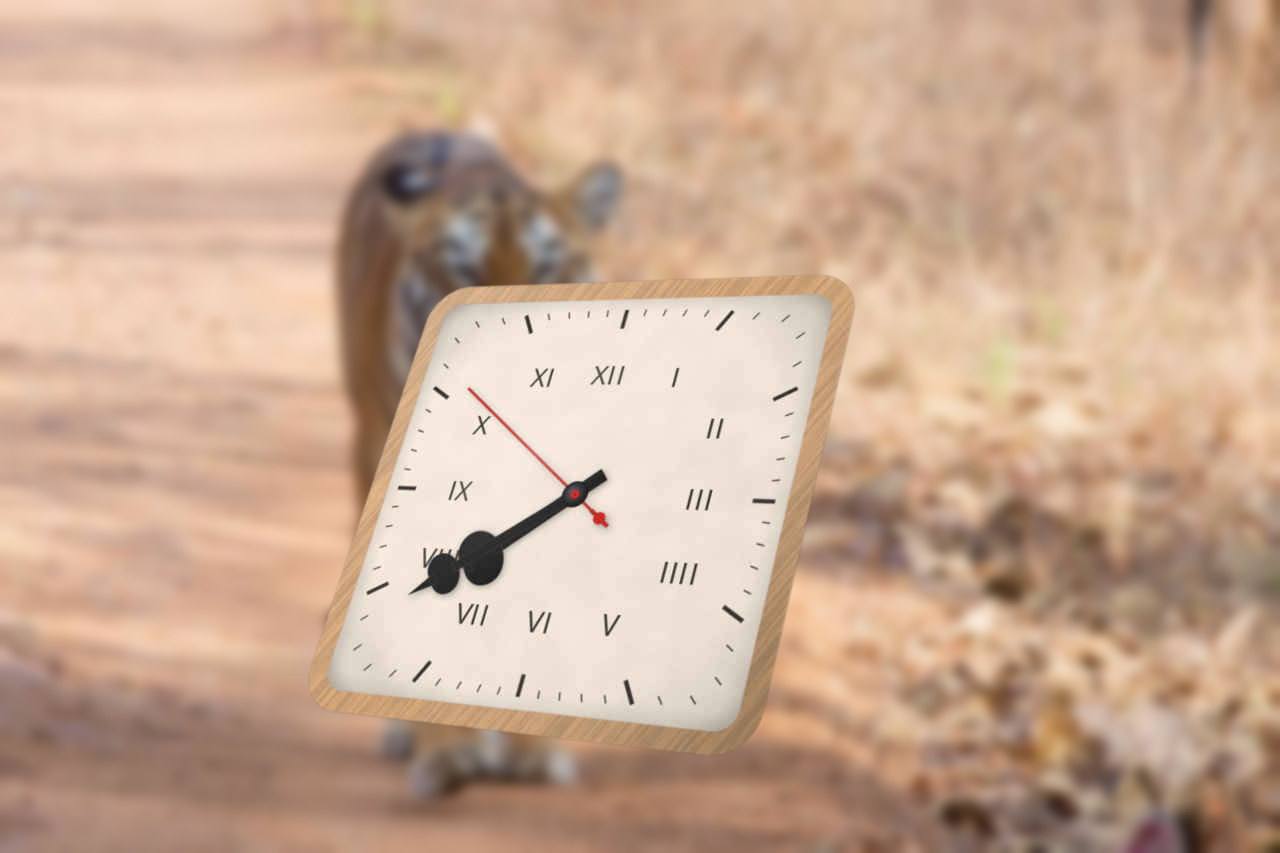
7:38:51
